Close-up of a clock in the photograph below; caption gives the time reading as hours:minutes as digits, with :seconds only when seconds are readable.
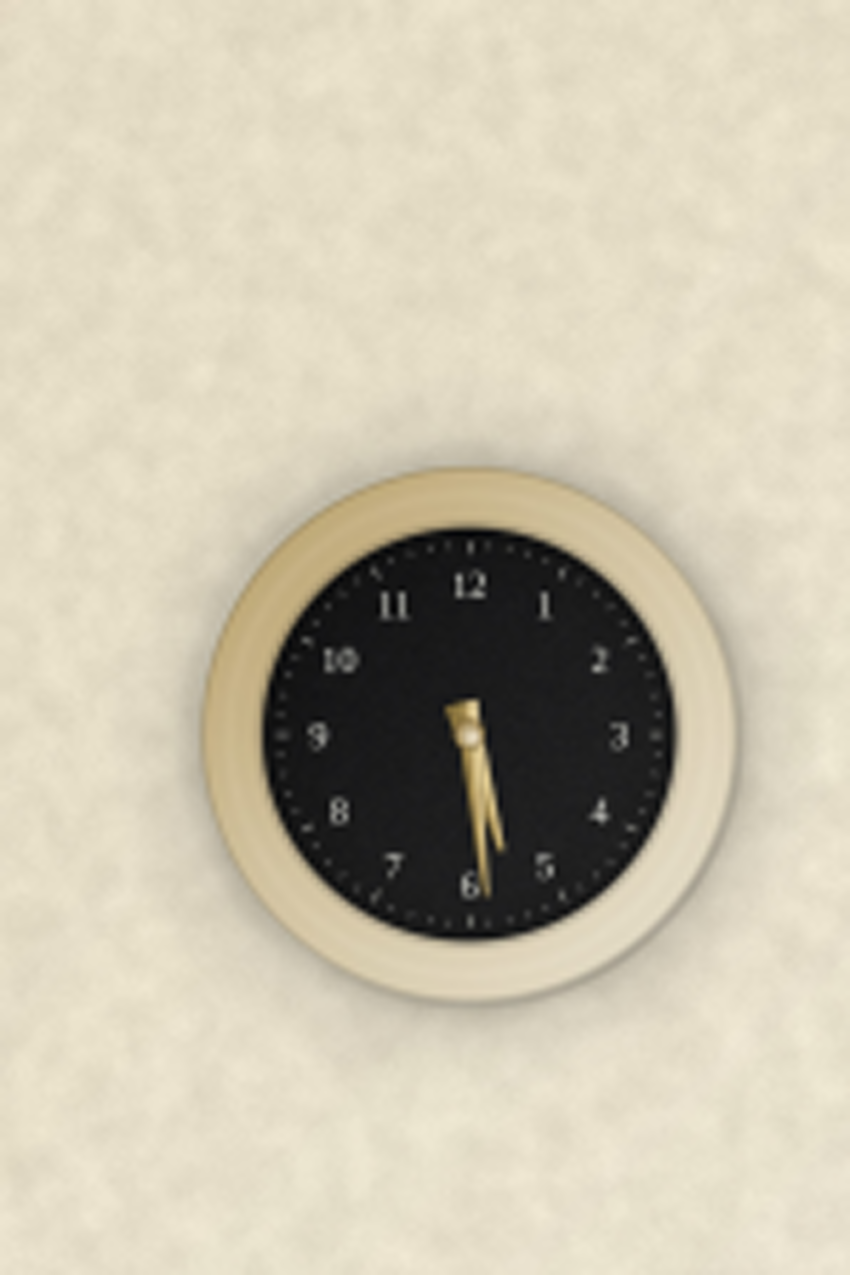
5:29
